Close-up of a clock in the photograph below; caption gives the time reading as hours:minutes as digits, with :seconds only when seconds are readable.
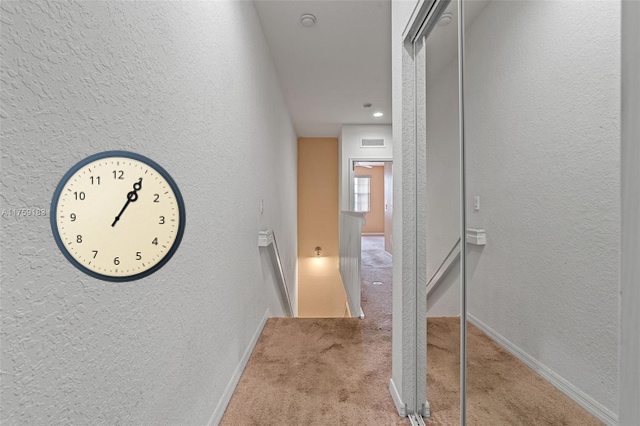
1:05
